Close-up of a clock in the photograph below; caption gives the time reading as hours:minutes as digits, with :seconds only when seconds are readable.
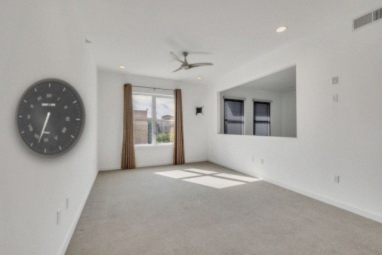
6:33
